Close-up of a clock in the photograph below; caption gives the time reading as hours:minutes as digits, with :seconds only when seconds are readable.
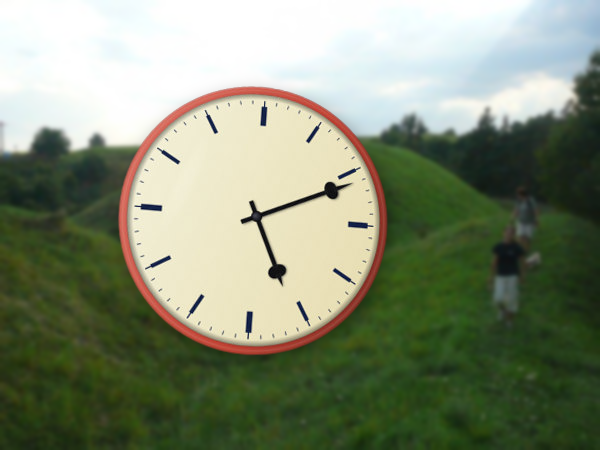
5:11
